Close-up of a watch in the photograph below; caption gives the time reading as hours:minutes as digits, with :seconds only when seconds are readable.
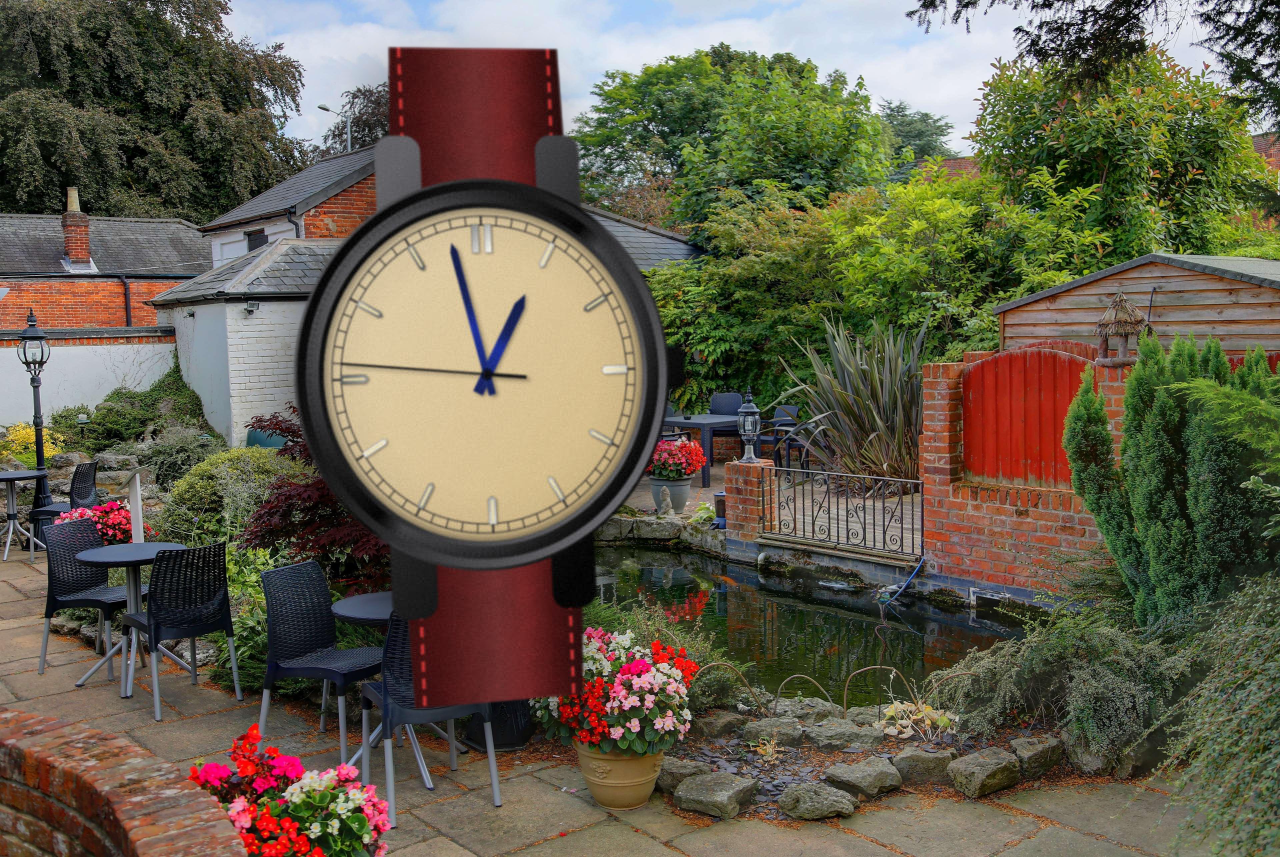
12:57:46
